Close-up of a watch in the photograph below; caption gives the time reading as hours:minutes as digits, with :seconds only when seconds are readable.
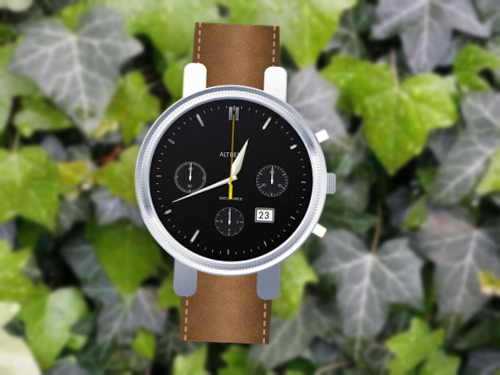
12:41
